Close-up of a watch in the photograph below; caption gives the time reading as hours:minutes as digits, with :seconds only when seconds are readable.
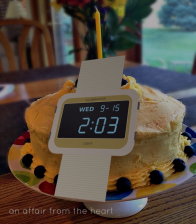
2:03
